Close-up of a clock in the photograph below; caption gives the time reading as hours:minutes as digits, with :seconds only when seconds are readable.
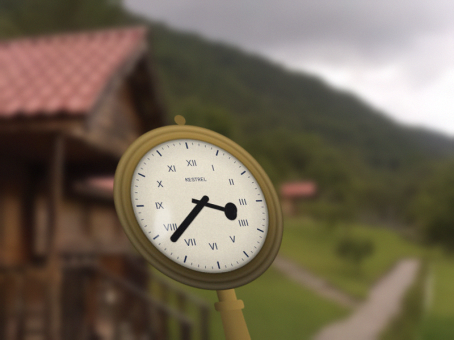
3:38
